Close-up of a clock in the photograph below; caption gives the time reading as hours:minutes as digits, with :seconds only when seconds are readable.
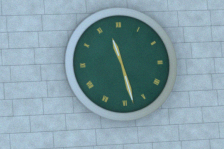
11:28
